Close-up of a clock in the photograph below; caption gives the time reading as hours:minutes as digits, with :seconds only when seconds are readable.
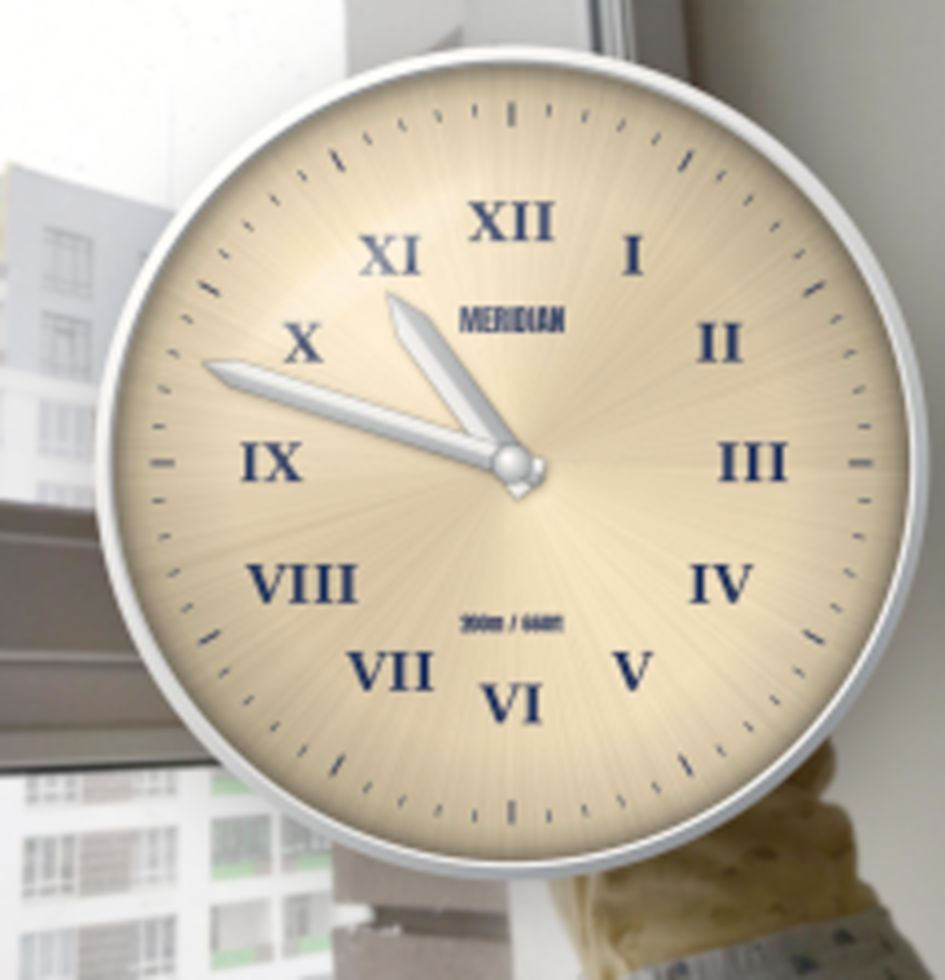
10:48
